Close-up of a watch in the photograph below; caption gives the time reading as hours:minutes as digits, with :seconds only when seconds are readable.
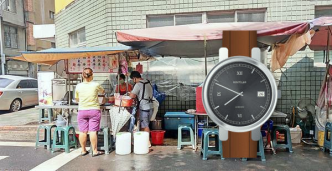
7:49
